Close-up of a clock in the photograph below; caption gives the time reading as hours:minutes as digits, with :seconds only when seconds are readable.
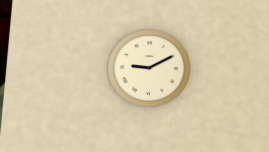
9:10
